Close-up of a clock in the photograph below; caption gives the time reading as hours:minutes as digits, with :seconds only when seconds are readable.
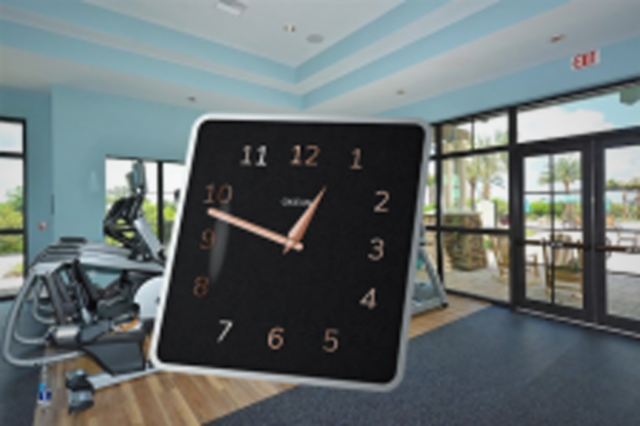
12:48
